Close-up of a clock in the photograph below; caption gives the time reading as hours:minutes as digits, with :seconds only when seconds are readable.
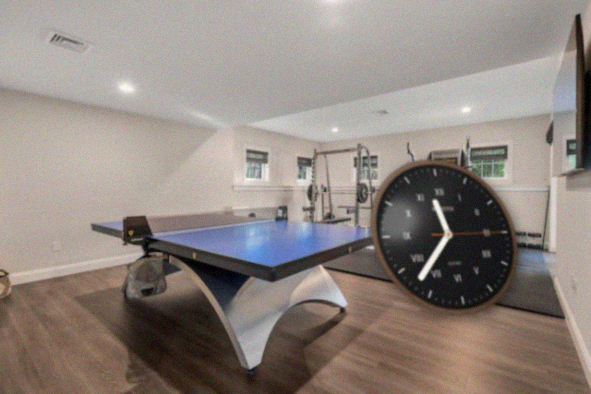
11:37:15
